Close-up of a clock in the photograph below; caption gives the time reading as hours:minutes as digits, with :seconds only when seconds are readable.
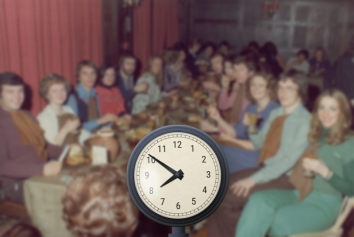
7:51
